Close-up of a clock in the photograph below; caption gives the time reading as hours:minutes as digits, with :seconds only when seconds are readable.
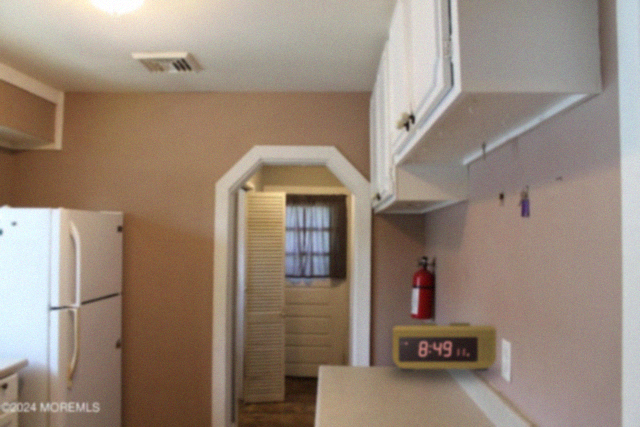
8:49
